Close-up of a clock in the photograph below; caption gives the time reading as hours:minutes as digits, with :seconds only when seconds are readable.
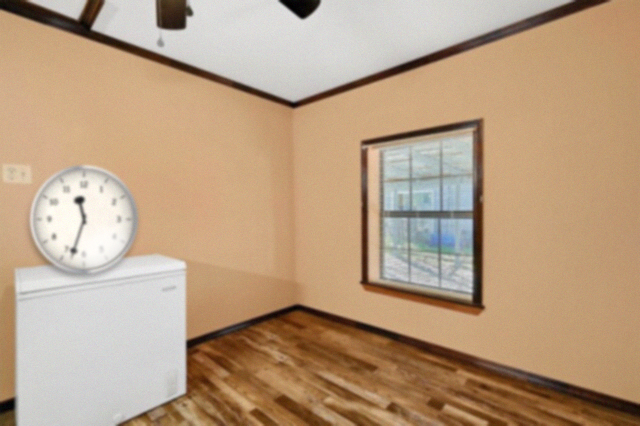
11:33
